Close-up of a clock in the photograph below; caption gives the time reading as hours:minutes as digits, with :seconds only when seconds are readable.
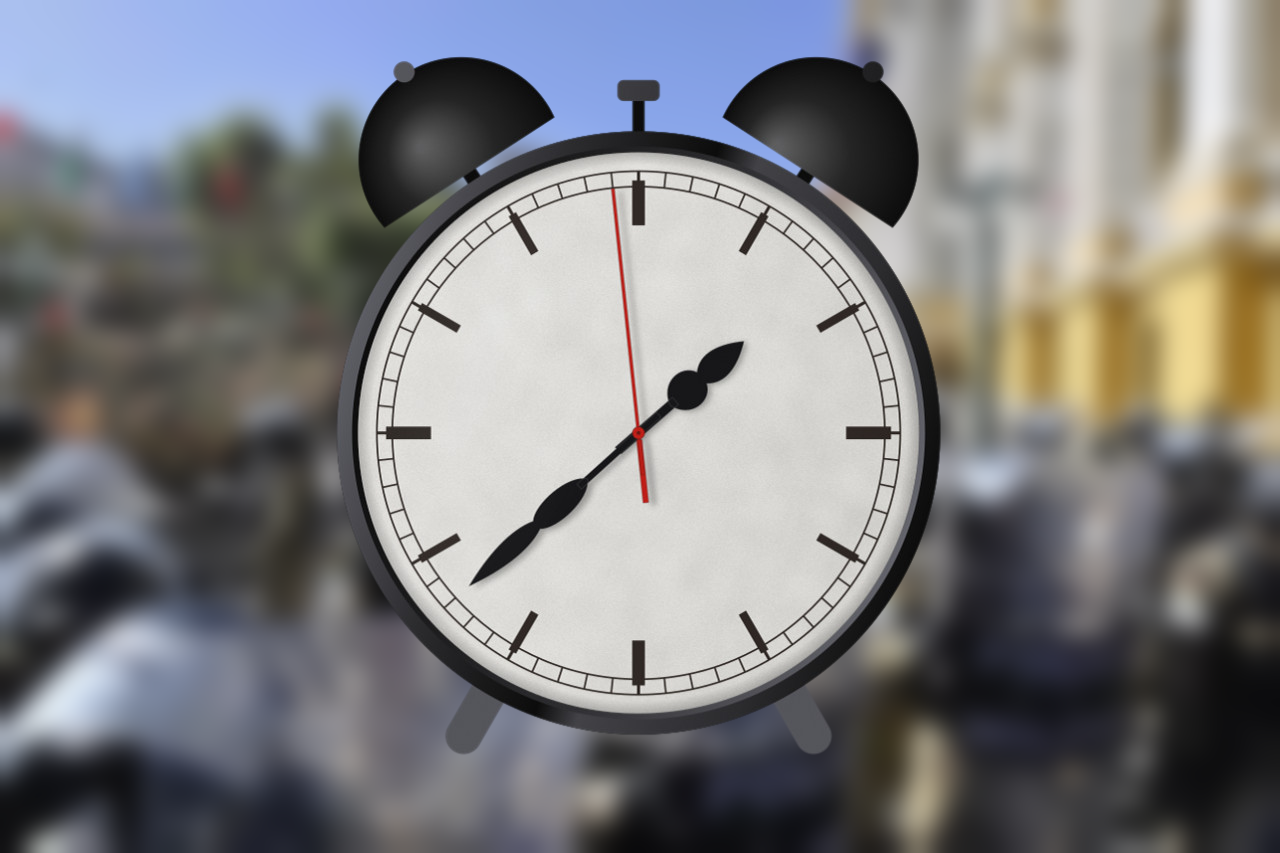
1:37:59
